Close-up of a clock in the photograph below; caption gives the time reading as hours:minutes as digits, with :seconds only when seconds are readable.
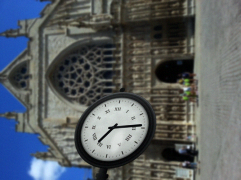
7:14
